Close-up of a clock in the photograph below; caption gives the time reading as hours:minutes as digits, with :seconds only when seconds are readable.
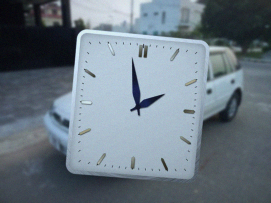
1:58
